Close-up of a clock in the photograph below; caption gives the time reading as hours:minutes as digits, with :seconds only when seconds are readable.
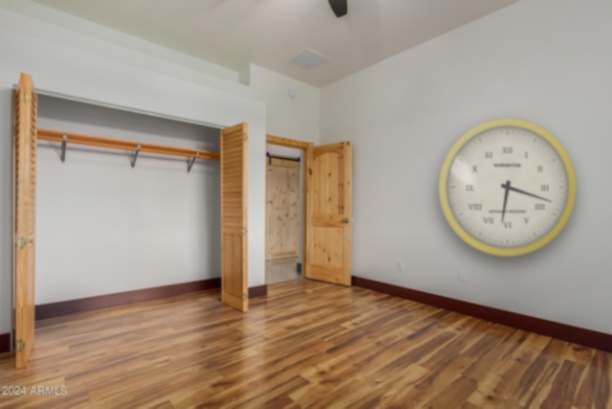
6:18
